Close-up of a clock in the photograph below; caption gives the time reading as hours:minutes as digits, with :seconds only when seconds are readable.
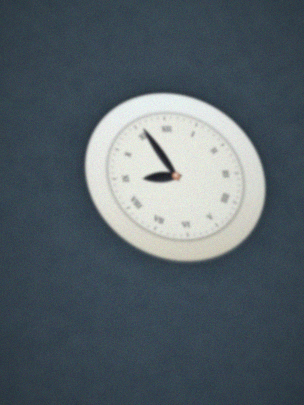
8:56
